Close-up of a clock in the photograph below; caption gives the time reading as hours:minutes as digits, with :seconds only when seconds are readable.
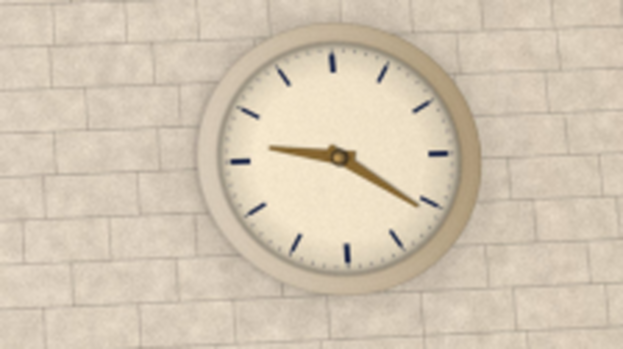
9:21
